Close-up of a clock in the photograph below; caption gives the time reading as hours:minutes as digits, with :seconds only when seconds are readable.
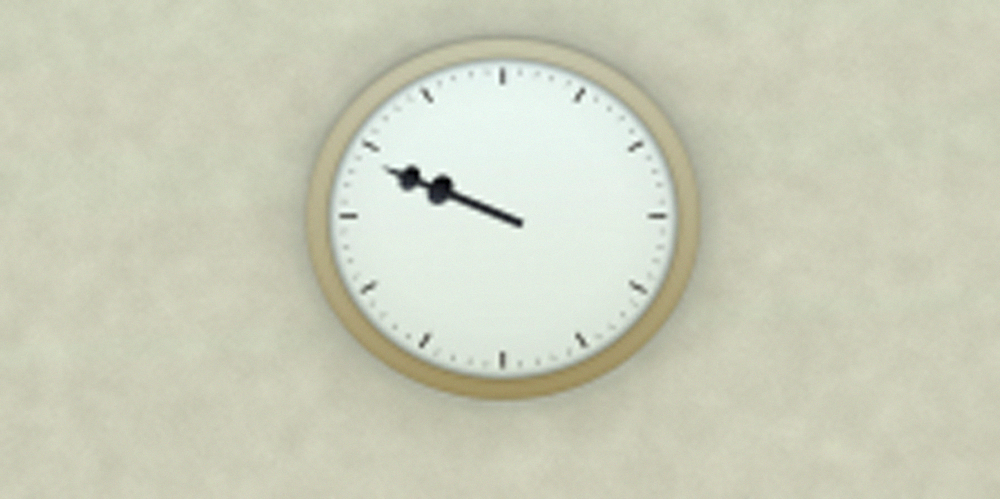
9:49
